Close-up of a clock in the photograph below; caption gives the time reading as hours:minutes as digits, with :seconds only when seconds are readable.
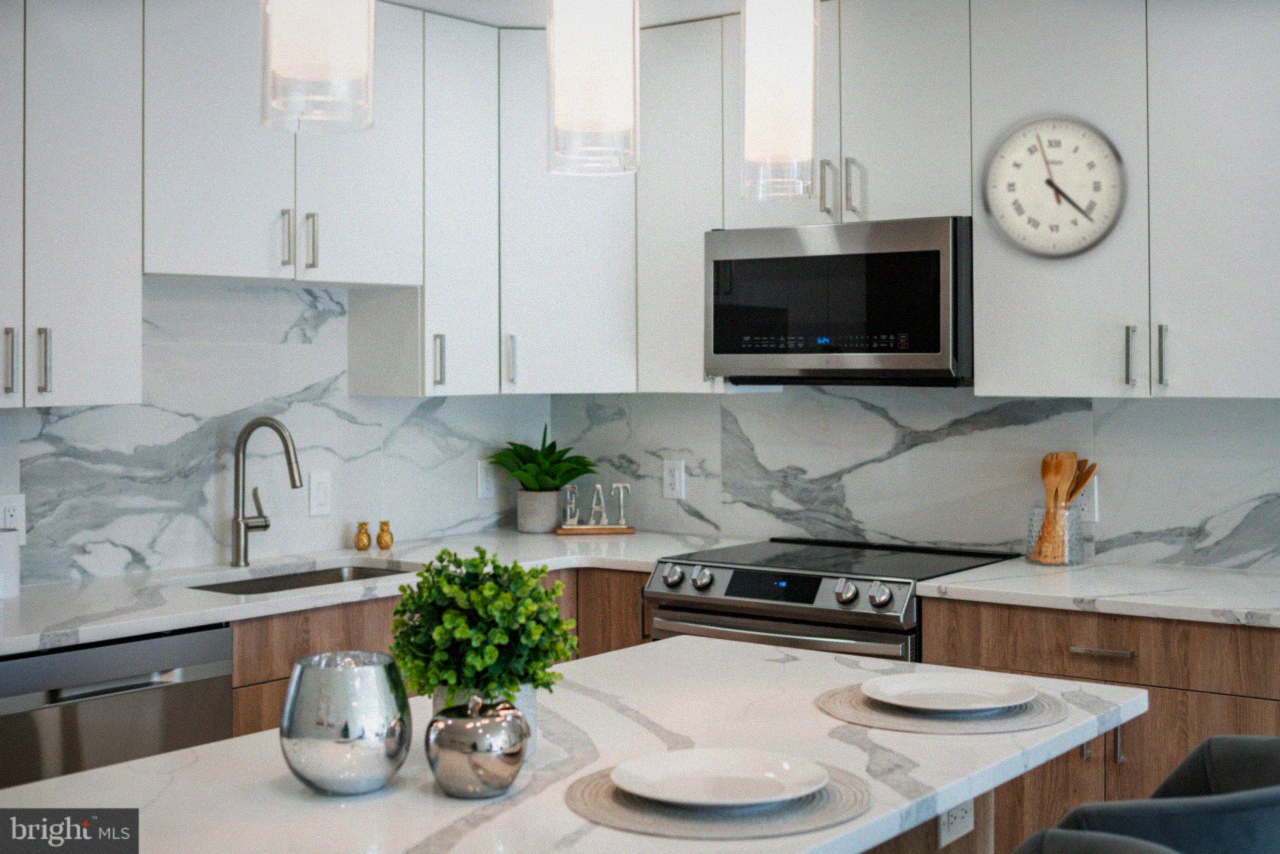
4:21:57
